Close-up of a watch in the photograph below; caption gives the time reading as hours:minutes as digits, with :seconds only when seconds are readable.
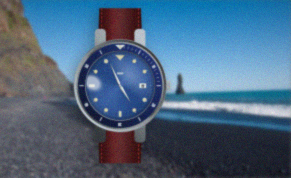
4:56
